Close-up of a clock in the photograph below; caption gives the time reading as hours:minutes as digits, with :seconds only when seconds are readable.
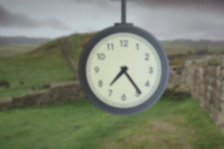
7:24
